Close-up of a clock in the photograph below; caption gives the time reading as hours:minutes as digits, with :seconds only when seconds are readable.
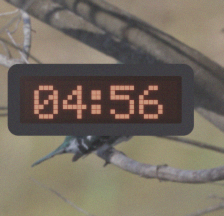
4:56
